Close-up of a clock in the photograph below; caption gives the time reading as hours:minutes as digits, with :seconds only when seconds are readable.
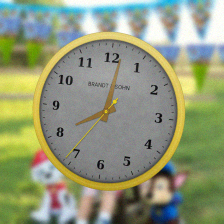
8:01:36
